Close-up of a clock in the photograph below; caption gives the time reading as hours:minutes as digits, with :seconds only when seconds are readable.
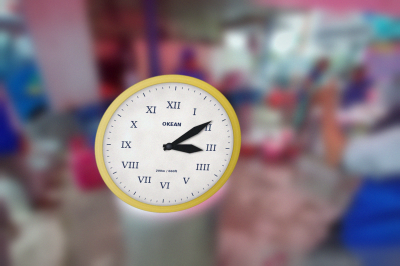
3:09
